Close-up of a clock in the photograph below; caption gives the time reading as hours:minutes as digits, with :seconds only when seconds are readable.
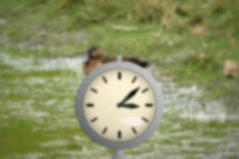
3:08
